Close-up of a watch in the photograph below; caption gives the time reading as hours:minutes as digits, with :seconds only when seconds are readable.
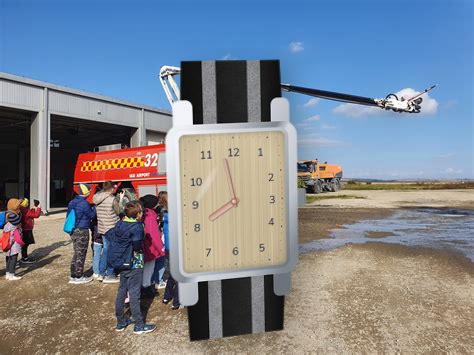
7:58
